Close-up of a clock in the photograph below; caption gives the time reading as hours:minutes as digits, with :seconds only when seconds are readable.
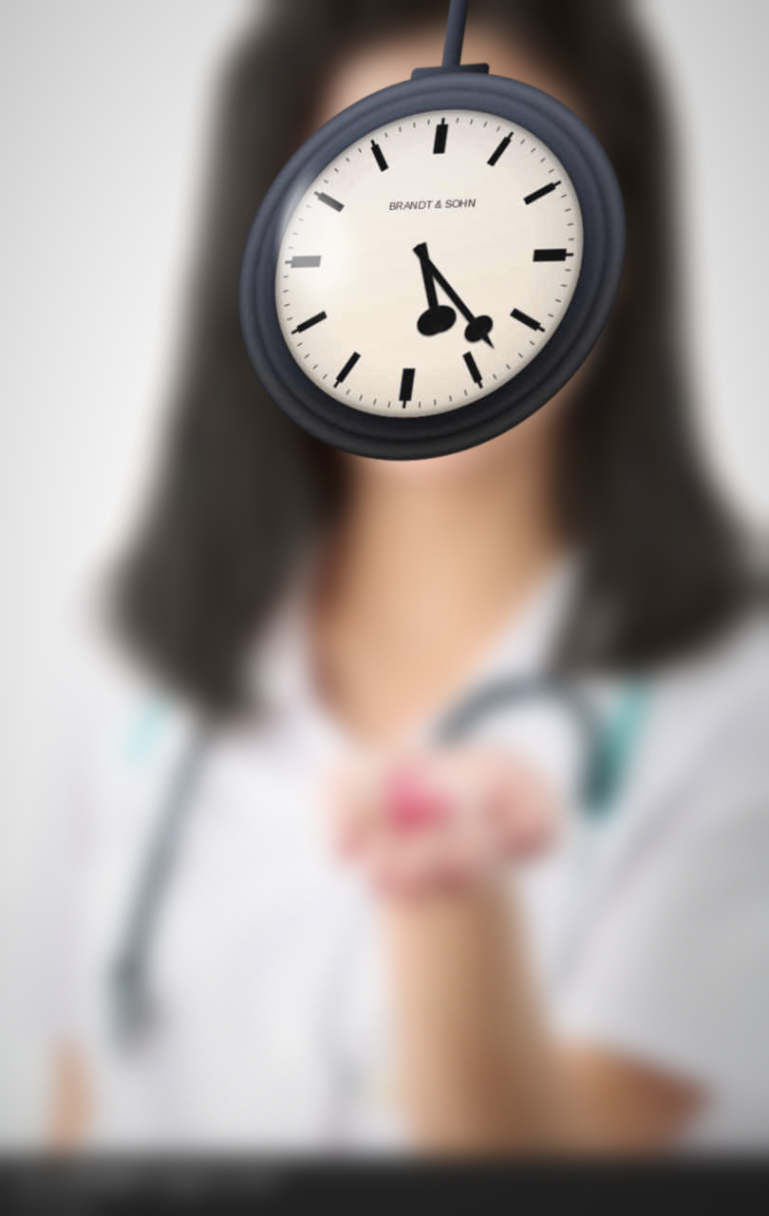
5:23
